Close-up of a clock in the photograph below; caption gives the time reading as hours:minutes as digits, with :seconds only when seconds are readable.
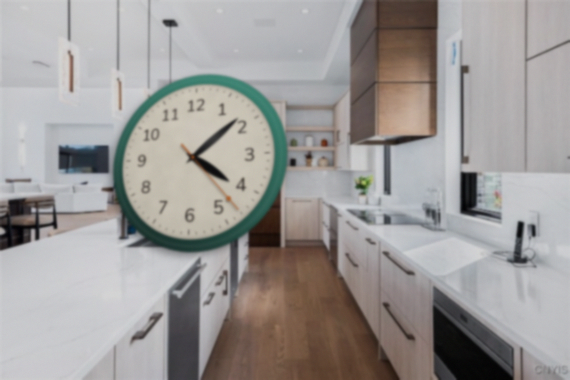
4:08:23
